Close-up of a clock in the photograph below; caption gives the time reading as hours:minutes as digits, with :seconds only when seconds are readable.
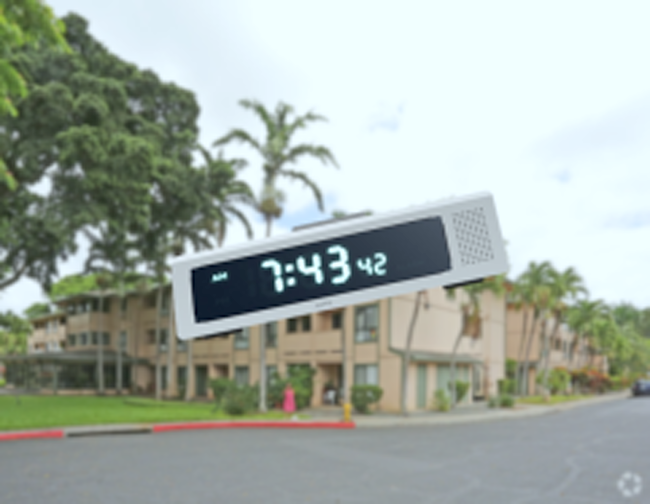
7:43:42
